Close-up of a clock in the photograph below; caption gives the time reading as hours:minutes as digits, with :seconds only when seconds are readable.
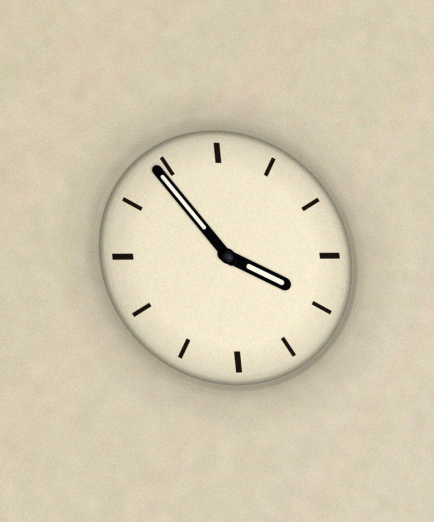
3:54
